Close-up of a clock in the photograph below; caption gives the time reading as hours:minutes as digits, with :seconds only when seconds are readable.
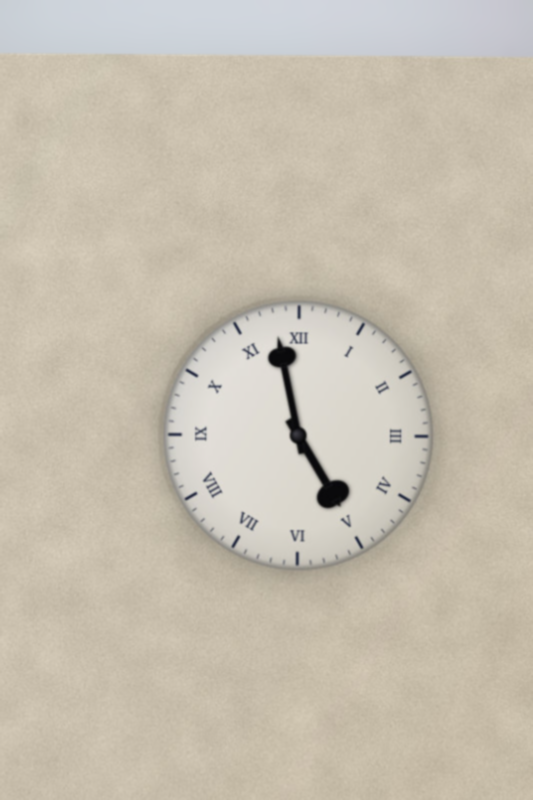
4:58
